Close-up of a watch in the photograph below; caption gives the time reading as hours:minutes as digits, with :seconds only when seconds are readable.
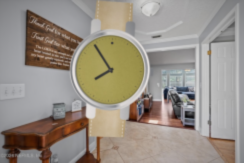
7:54
